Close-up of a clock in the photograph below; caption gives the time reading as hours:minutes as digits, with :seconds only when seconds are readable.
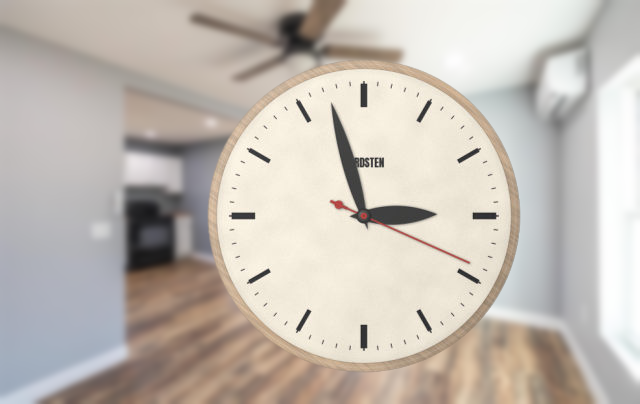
2:57:19
